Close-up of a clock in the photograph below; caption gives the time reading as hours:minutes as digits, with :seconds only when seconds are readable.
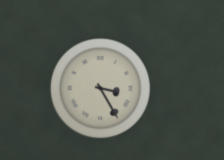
3:25
